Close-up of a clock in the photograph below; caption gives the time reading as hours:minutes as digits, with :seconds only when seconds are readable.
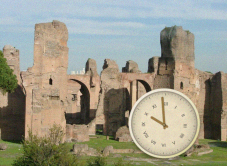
9:59
